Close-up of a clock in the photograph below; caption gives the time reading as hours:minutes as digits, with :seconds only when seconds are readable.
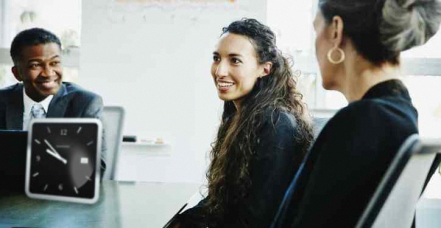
9:52
